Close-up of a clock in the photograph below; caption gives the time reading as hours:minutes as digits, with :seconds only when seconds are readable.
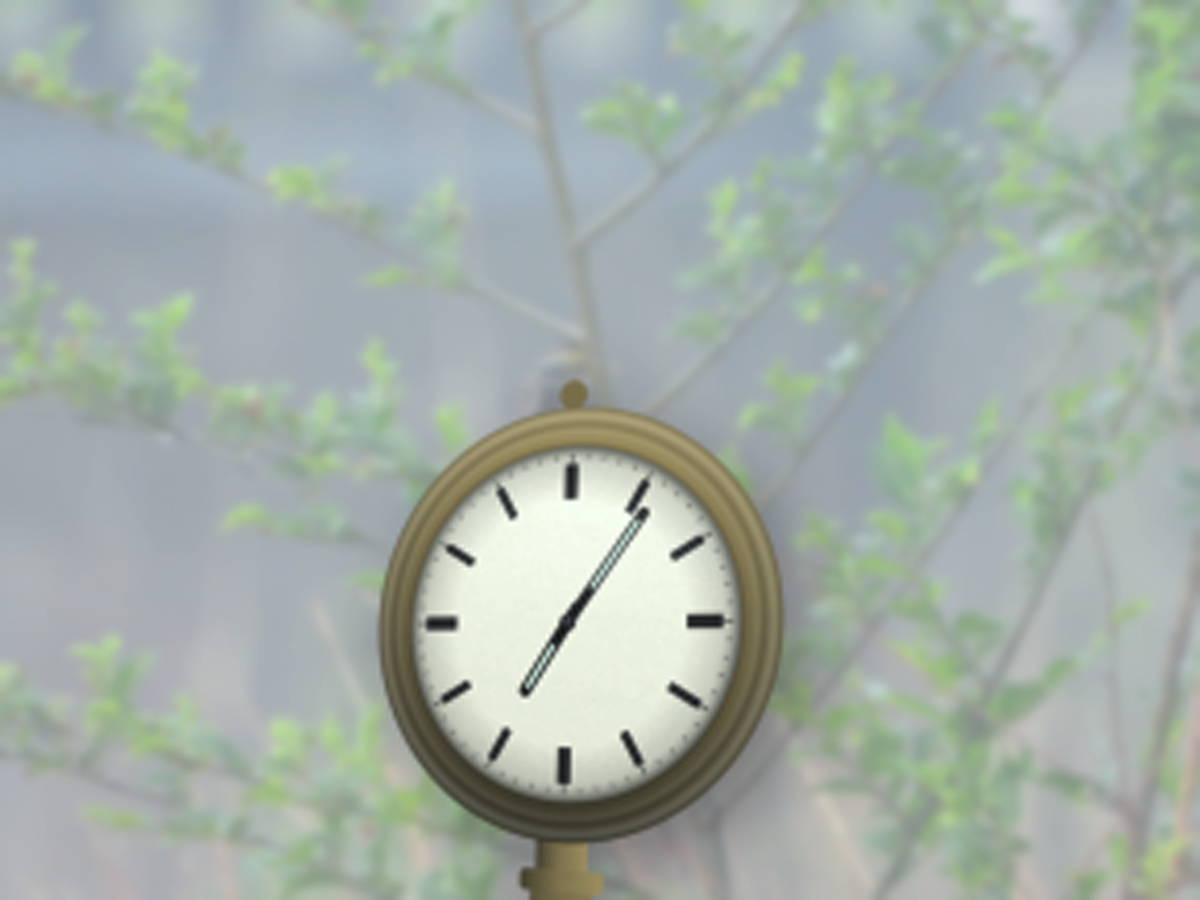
7:06
